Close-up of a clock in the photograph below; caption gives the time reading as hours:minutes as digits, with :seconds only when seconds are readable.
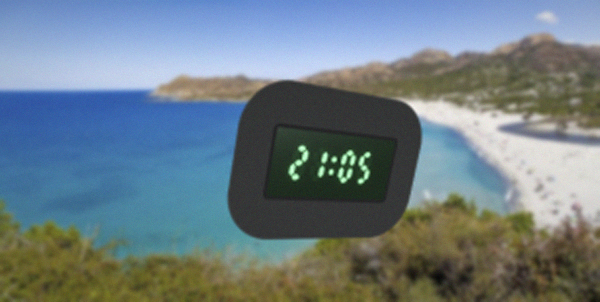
21:05
